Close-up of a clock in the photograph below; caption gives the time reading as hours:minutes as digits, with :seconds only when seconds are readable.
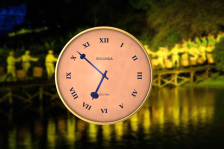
6:52
